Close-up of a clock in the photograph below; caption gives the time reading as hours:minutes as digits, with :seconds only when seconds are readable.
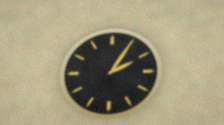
2:05
